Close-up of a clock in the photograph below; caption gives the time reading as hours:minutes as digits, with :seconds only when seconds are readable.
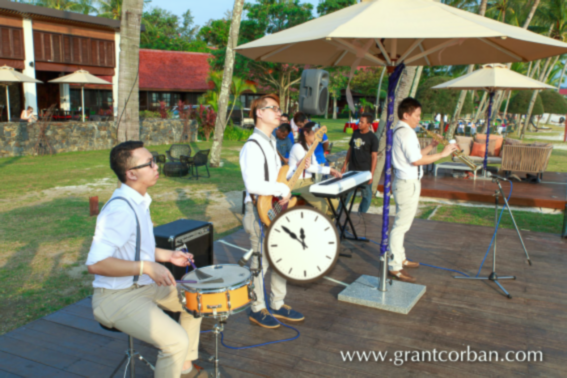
11:52
